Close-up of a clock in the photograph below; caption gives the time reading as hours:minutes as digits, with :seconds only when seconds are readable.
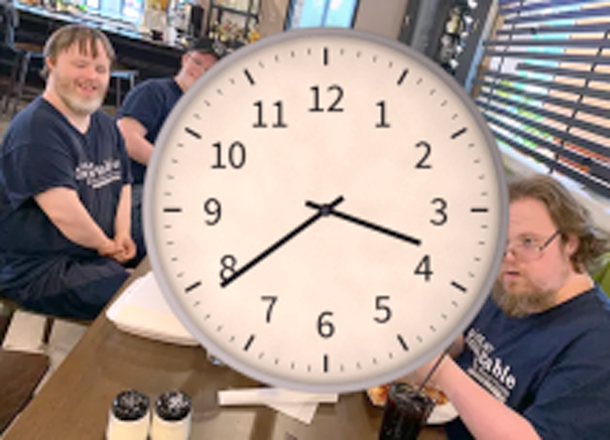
3:39
